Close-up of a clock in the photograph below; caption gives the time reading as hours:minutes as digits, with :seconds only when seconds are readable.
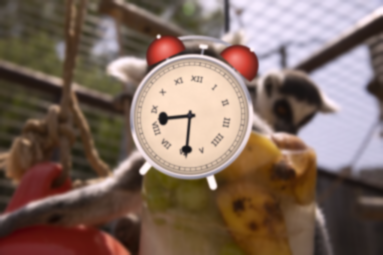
8:29
